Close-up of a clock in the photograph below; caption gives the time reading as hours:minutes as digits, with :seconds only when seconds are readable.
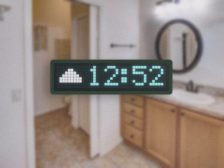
12:52
